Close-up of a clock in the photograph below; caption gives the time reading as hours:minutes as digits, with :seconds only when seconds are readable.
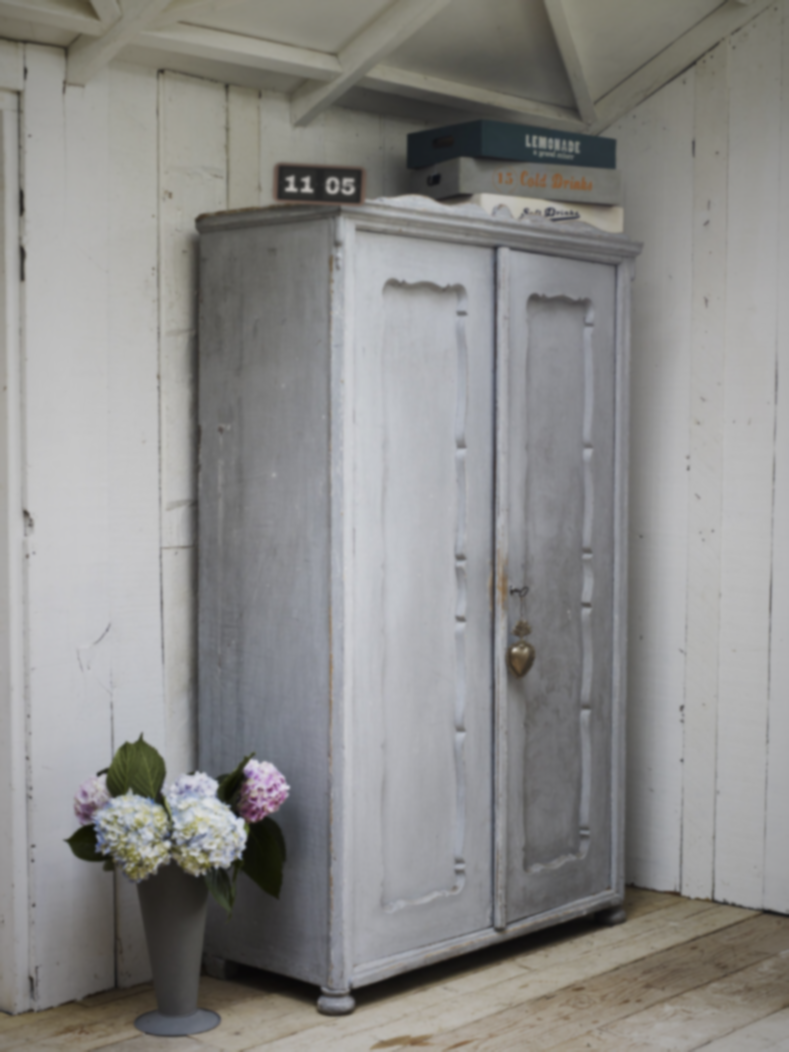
11:05
